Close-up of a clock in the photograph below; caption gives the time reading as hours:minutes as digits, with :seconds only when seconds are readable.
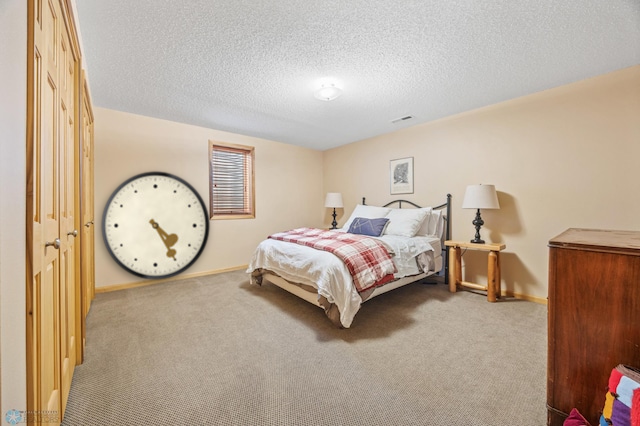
4:25
